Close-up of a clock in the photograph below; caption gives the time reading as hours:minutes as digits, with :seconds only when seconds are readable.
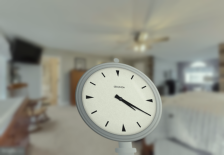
4:20
